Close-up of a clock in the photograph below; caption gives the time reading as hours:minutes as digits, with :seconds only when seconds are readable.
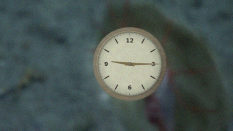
9:15
